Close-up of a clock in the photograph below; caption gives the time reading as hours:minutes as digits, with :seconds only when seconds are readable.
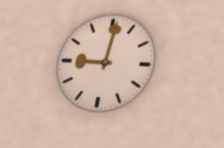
9:01
